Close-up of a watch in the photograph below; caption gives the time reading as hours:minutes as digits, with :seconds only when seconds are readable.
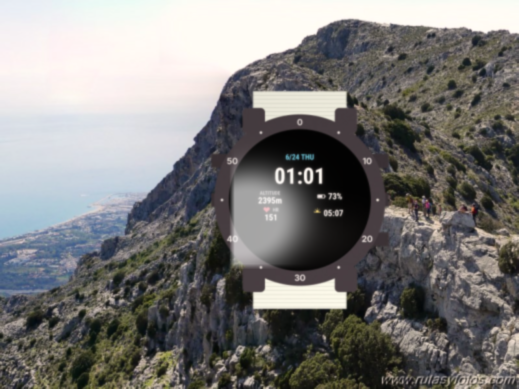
1:01
